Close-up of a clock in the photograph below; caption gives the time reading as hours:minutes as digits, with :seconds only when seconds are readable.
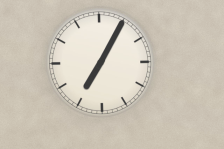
7:05
